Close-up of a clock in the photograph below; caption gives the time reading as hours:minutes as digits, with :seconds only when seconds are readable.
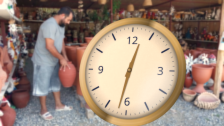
12:32
